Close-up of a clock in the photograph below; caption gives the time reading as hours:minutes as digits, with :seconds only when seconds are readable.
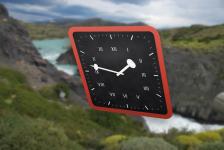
1:47
